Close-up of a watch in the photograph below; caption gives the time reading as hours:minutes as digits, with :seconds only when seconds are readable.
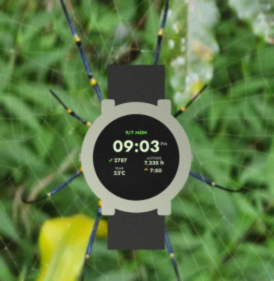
9:03
